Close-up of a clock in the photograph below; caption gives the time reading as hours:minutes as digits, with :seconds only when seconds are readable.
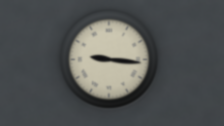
9:16
